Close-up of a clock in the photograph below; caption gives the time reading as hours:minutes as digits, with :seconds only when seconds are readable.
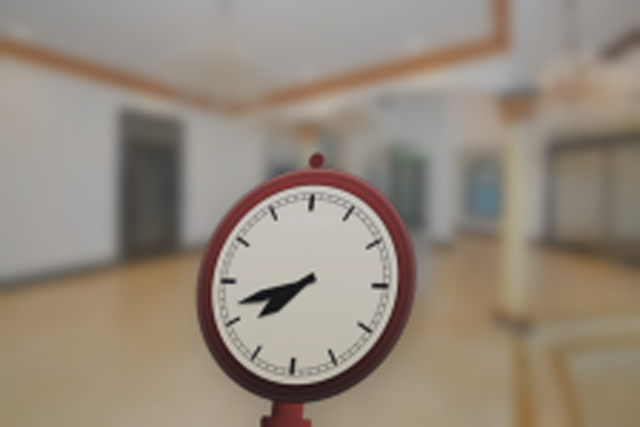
7:42
